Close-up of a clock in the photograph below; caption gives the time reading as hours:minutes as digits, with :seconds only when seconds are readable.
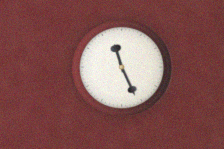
11:26
